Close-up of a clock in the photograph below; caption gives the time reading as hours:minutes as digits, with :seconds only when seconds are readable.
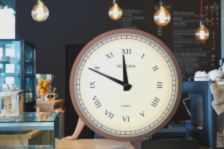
11:49
